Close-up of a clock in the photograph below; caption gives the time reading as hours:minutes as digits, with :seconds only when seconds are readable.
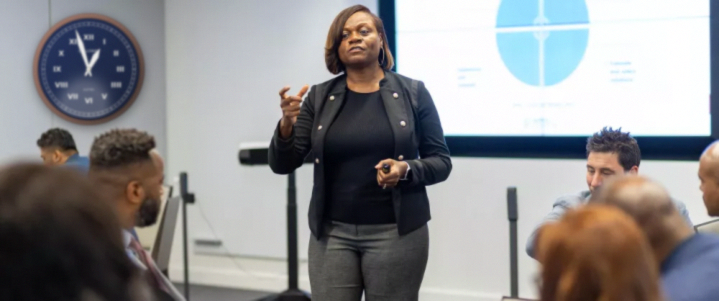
12:57
